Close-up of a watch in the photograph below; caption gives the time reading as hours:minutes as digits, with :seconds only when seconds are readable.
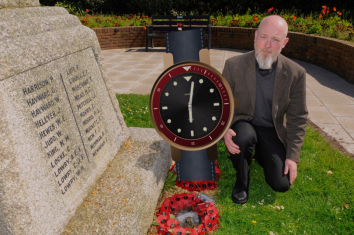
6:02
